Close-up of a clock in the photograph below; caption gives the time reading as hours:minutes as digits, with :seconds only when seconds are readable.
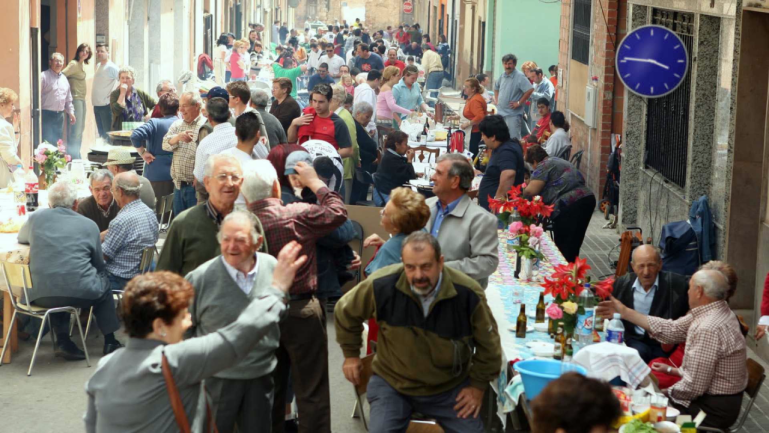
3:46
